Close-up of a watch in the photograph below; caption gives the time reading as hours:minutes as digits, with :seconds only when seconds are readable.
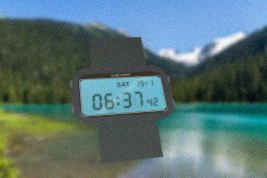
6:37
